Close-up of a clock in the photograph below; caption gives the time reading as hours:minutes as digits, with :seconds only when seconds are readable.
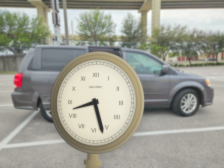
8:27
